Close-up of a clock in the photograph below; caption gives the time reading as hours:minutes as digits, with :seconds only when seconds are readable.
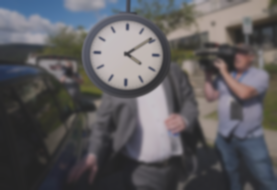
4:09
